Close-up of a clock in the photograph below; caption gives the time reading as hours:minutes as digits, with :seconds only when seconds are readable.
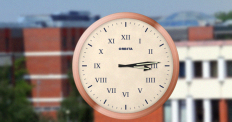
3:14
